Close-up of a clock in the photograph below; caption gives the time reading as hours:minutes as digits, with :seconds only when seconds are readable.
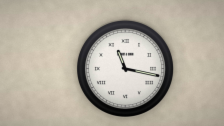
11:17
